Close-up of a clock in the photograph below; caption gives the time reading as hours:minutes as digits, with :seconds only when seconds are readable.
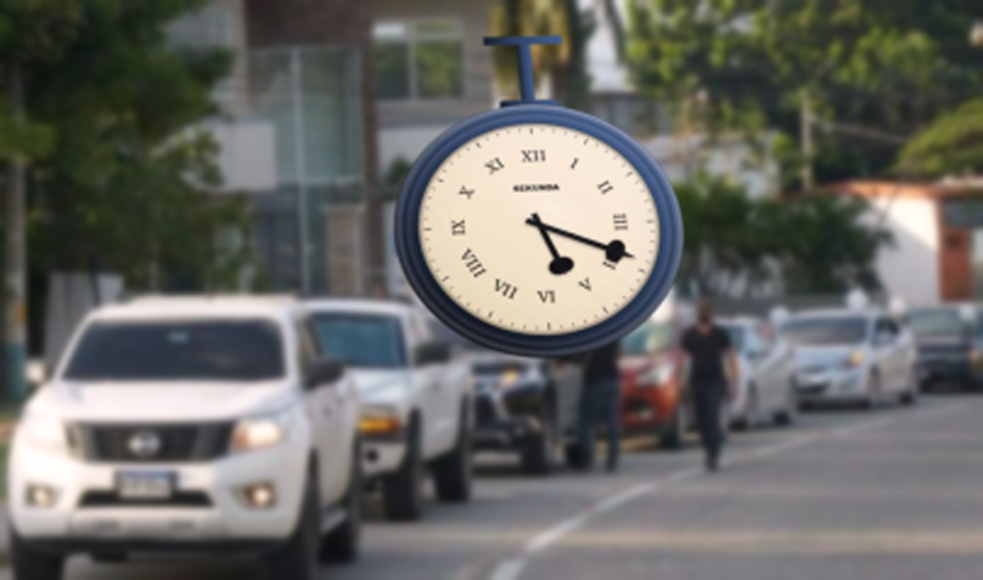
5:19
